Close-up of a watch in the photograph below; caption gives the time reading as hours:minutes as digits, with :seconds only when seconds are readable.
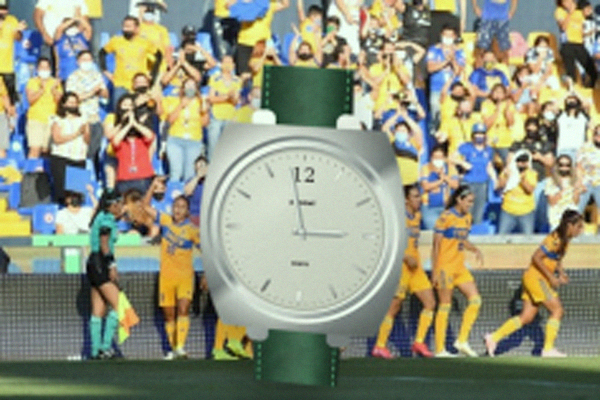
2:58
